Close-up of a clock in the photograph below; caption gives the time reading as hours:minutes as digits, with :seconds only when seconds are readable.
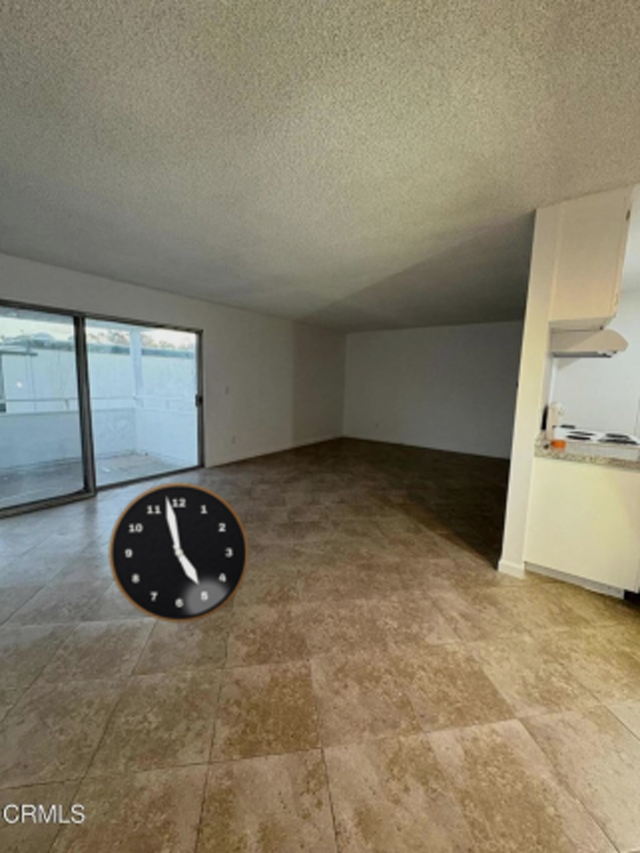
4:58
